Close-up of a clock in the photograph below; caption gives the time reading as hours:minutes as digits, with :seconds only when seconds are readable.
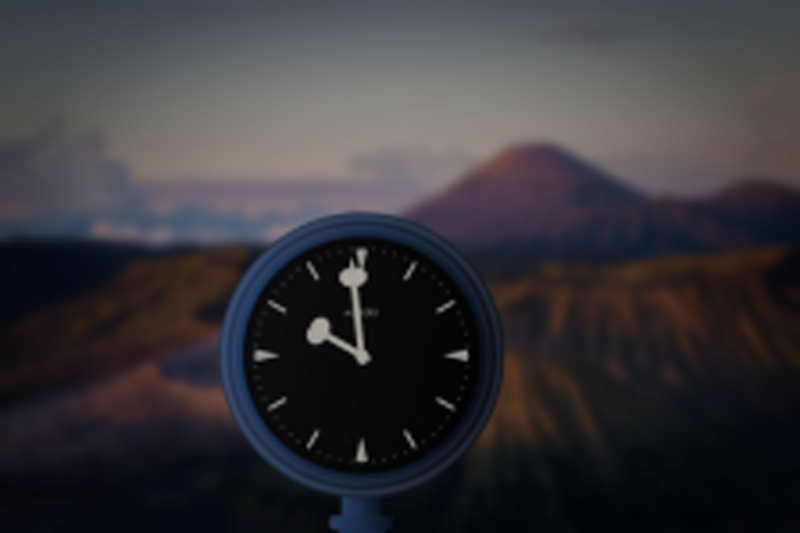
9:59
